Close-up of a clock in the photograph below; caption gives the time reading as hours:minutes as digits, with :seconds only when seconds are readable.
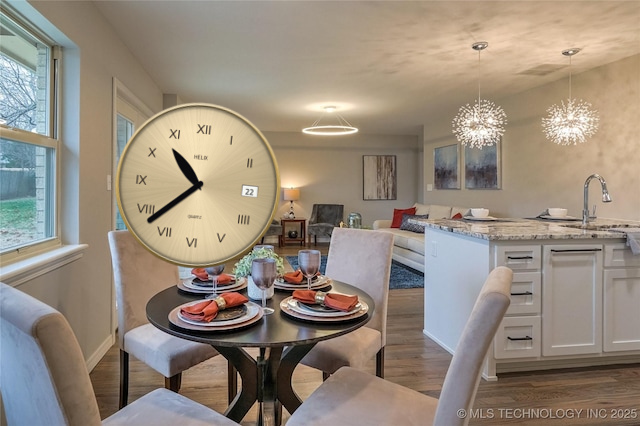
10:38
